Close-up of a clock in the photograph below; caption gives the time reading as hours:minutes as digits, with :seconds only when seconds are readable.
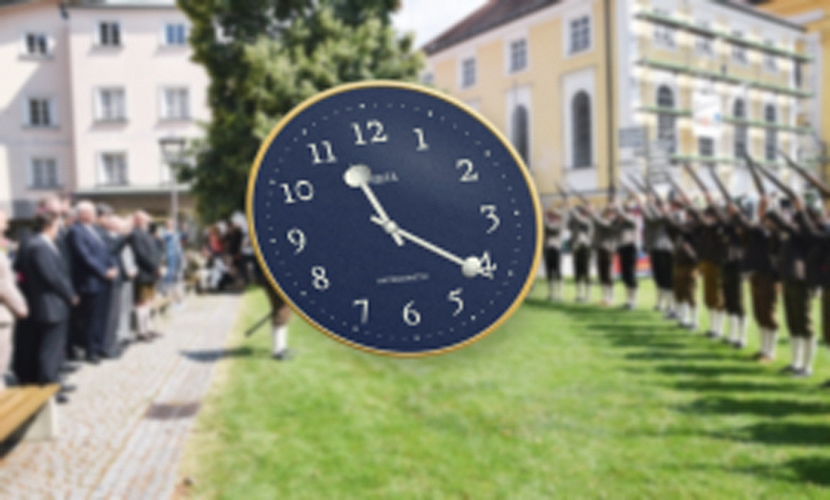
11:21
